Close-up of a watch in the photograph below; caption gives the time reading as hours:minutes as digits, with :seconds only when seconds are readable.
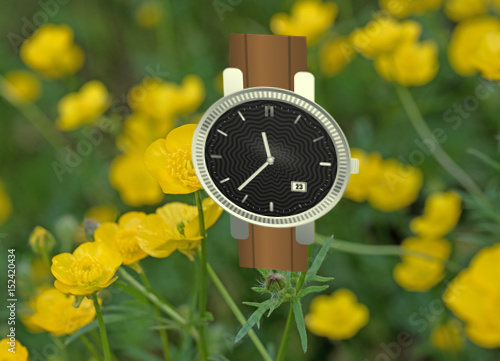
11:37
